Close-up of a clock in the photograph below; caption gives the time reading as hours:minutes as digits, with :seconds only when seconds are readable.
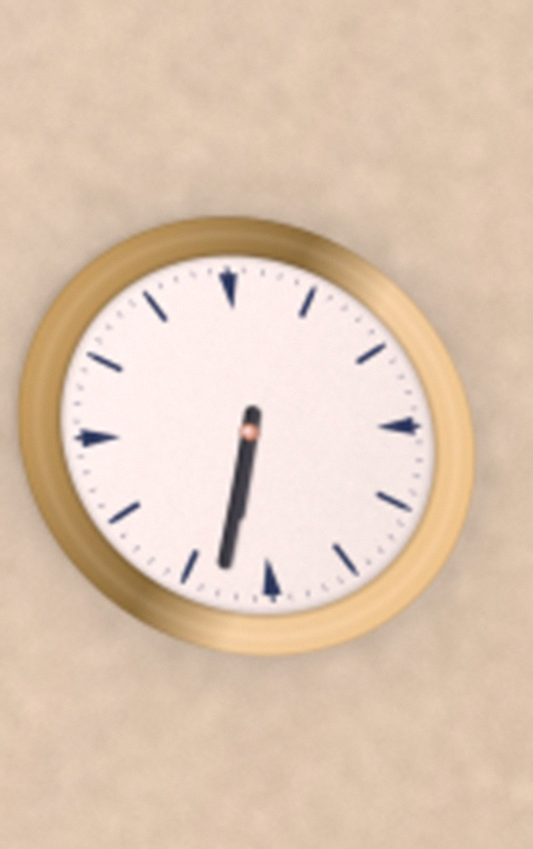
6:33
